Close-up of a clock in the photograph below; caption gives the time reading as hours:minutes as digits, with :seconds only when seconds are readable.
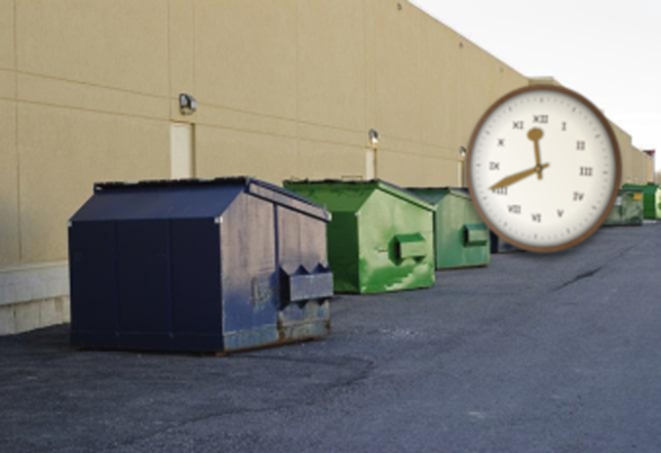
11:41
